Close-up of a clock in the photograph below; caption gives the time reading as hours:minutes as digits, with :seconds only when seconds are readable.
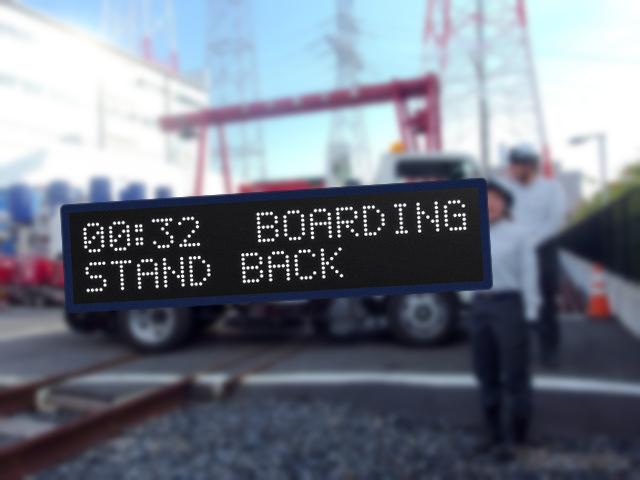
0:32
